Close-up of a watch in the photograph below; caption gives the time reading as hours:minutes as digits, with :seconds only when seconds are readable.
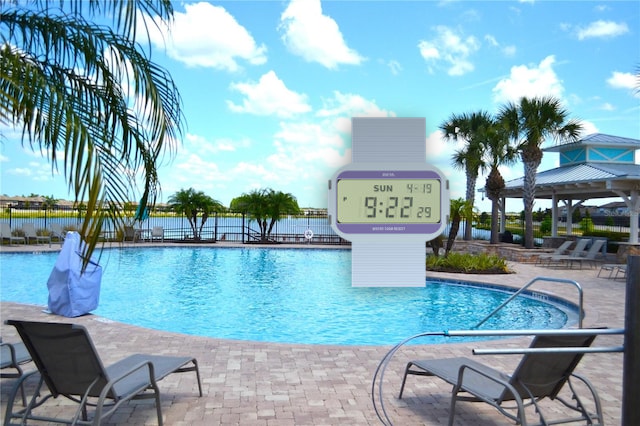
9:22:29
